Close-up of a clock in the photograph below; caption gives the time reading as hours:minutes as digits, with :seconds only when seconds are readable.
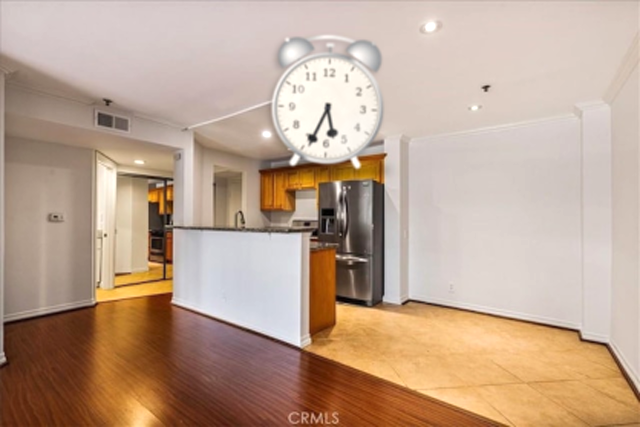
5:34
